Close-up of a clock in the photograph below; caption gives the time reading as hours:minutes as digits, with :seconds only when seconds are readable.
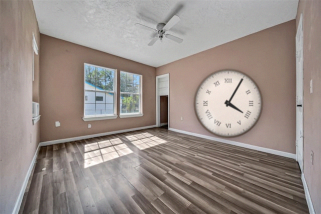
4:05
